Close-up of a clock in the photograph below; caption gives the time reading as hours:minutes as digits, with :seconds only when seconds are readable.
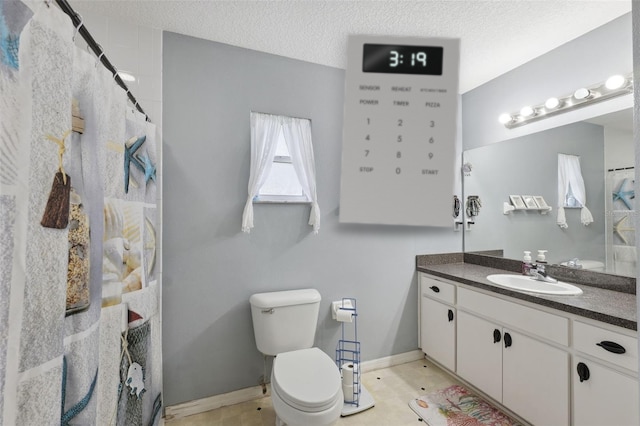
3:19
